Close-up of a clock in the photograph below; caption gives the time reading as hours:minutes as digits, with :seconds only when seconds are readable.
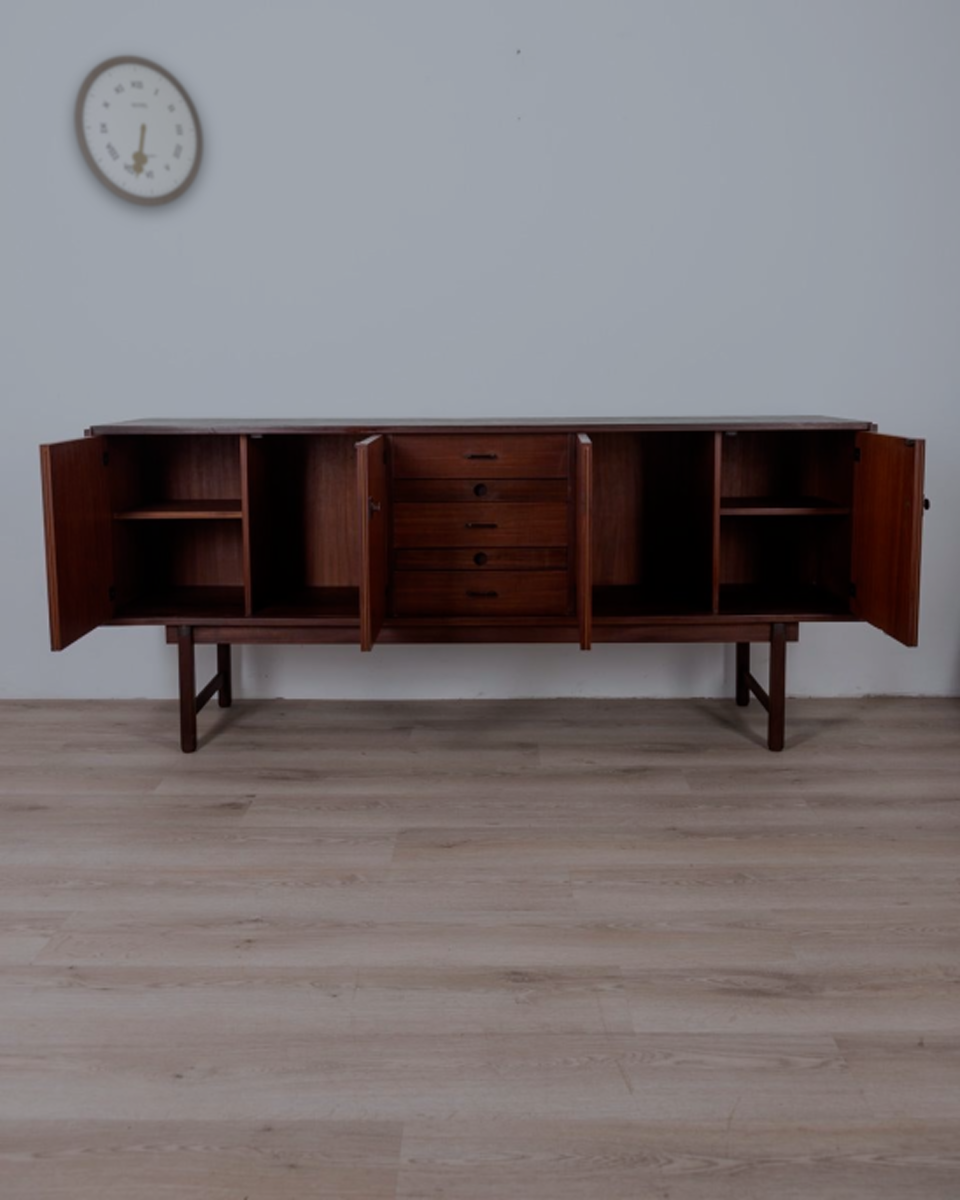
6:33
